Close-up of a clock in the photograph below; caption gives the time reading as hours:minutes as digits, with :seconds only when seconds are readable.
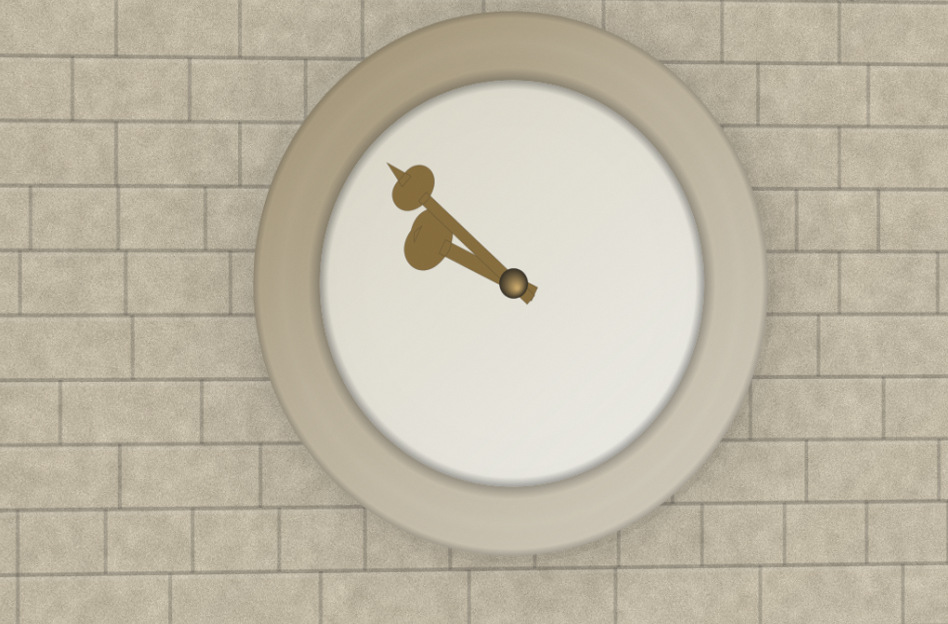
9:52
